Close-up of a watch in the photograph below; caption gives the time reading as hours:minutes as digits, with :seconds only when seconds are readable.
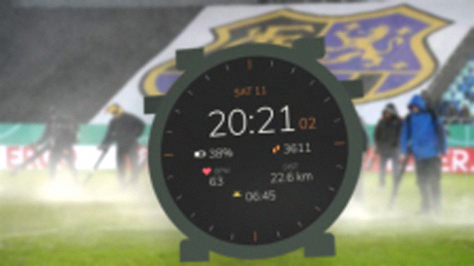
20:21
